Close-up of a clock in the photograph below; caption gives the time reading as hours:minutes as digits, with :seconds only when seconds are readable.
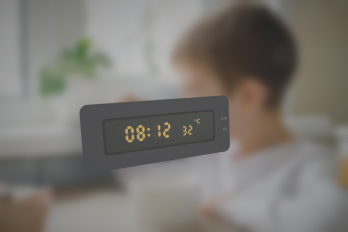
8:12
